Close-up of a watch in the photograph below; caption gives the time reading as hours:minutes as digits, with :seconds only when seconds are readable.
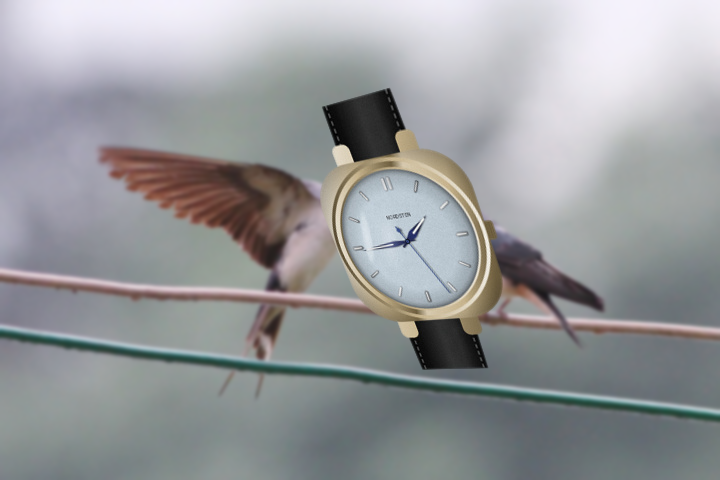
1:44:26
